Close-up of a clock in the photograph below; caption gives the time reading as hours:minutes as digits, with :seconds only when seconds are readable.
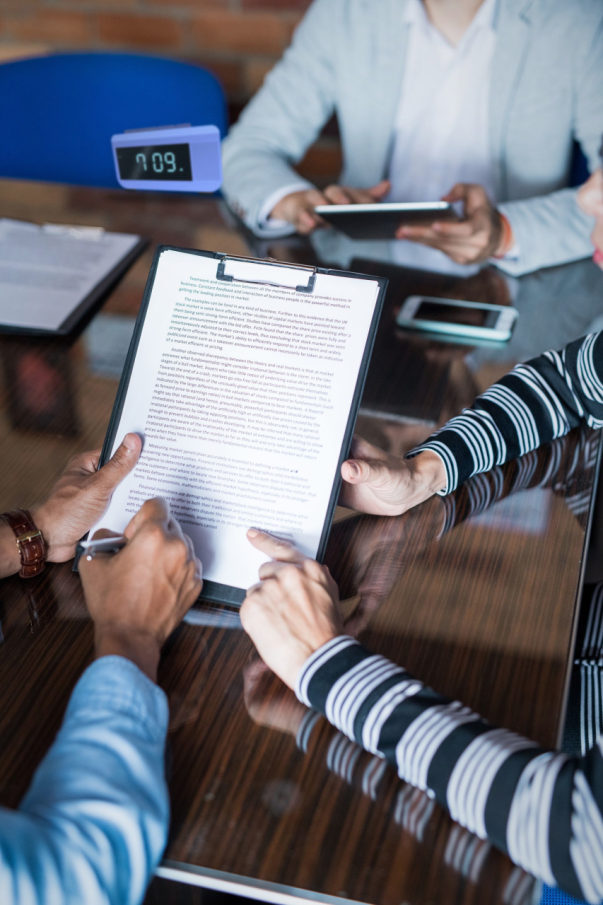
7:09
